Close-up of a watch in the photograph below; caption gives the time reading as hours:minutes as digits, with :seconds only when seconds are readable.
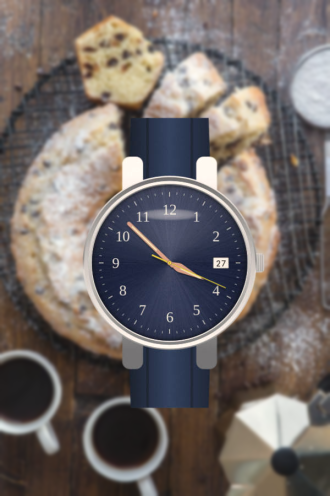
3:52:19
